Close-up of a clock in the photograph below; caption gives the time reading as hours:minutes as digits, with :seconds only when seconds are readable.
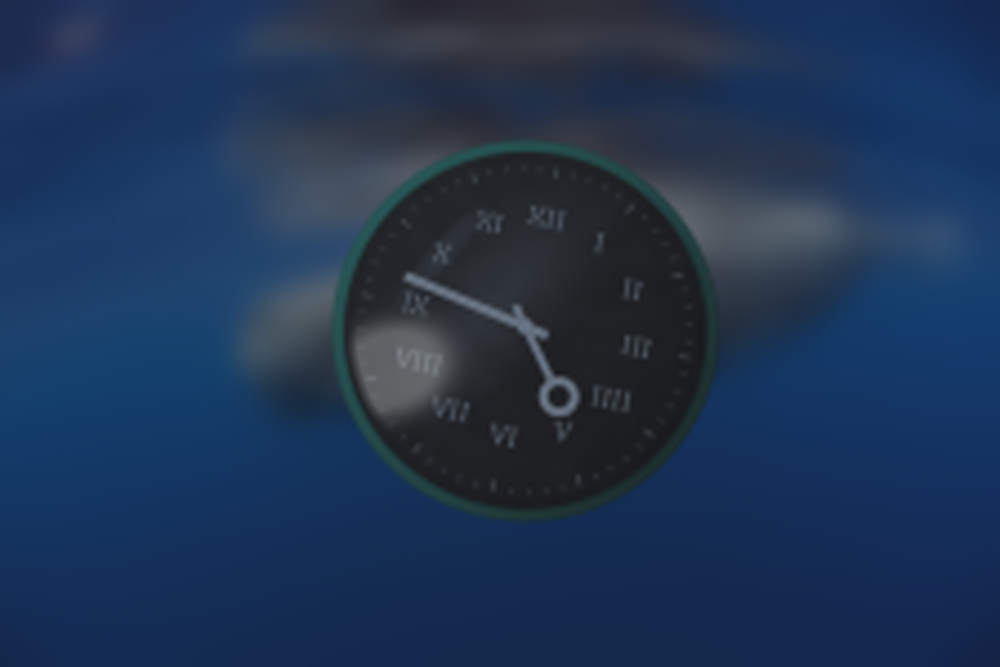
4:47
